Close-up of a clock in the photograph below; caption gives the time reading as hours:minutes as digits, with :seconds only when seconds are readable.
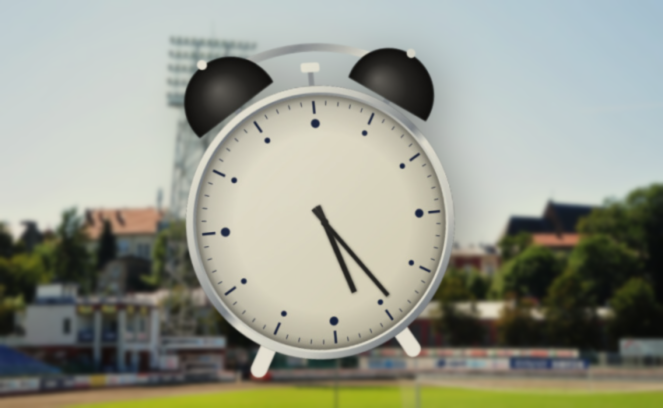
5:24
